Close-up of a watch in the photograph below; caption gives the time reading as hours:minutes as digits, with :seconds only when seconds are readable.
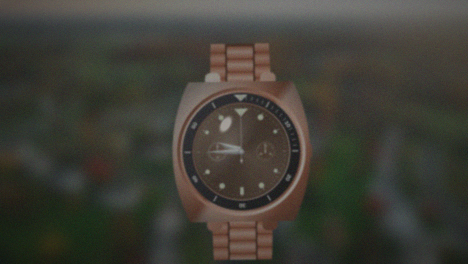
9:45
